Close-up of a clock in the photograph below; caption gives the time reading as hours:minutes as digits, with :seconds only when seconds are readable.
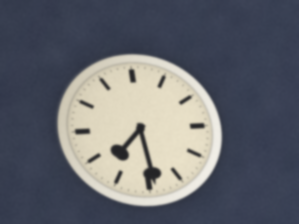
7:29
